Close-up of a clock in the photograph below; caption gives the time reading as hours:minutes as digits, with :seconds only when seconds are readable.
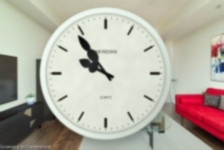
9:54
